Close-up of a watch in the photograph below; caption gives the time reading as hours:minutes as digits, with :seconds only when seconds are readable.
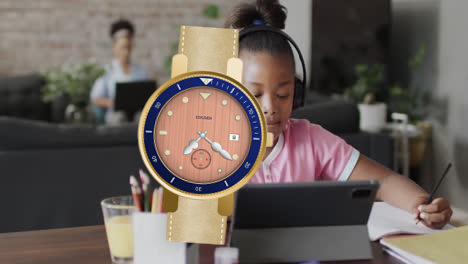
7:21
